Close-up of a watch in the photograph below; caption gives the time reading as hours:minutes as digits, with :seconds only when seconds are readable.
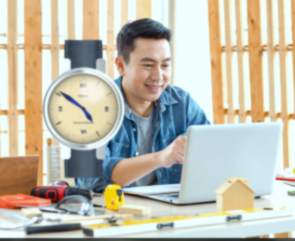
4:51
